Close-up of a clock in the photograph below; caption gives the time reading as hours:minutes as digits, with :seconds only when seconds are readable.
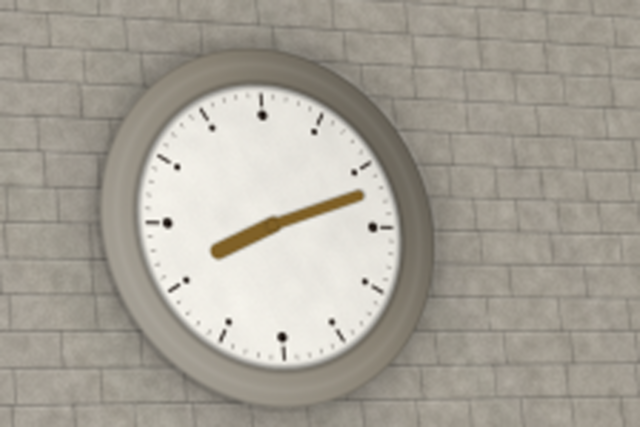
8:12
